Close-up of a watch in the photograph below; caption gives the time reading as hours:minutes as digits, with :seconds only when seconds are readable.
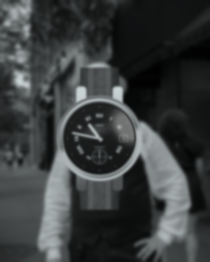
10:47
